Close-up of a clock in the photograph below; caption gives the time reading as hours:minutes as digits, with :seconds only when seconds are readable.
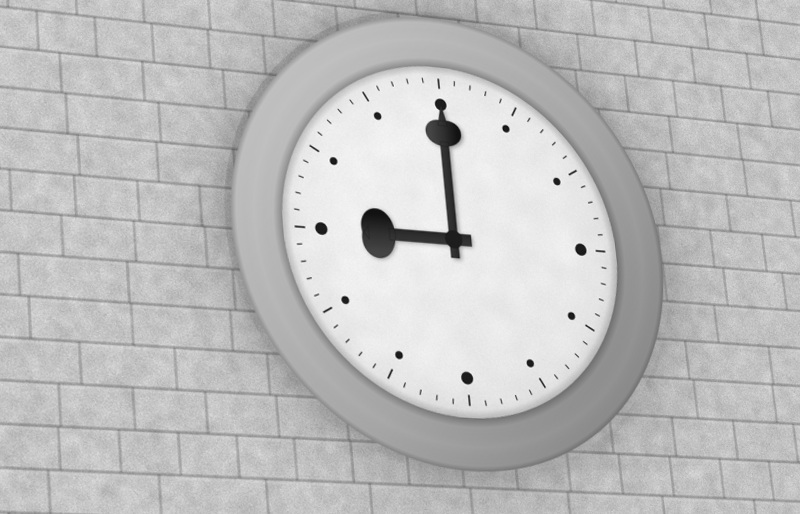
9:00
